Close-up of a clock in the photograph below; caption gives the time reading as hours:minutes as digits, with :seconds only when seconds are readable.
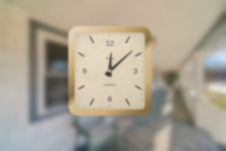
12:08
